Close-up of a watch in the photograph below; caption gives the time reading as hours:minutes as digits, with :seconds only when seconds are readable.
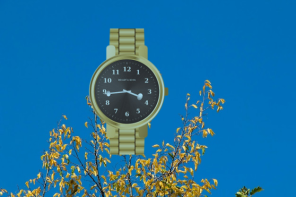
3:44
